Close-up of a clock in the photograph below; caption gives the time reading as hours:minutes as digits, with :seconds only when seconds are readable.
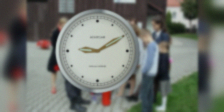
9:10
